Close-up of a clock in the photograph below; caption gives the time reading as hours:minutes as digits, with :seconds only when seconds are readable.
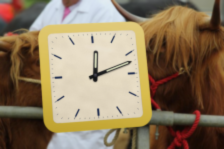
12:12
